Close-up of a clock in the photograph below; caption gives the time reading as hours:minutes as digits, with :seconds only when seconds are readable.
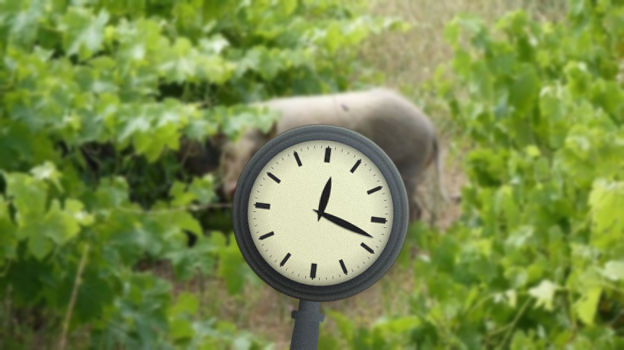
12:18
